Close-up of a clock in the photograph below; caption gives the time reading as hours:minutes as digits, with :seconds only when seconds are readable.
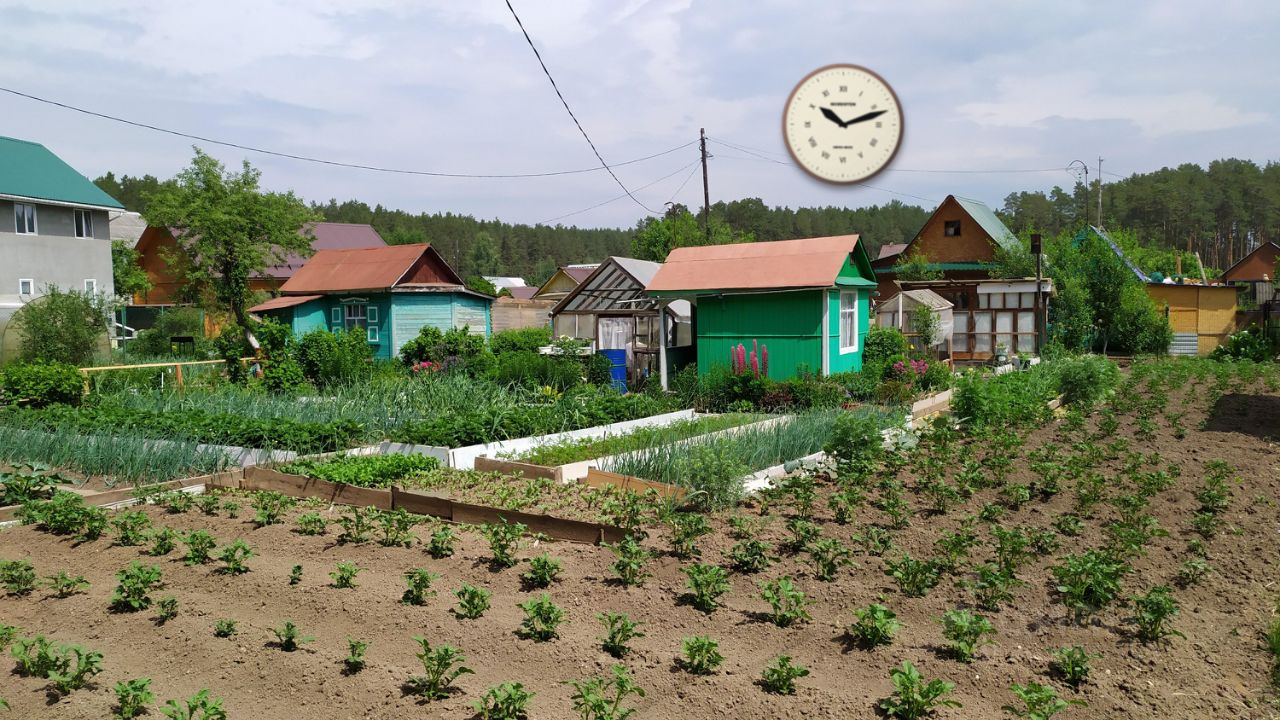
10:12
